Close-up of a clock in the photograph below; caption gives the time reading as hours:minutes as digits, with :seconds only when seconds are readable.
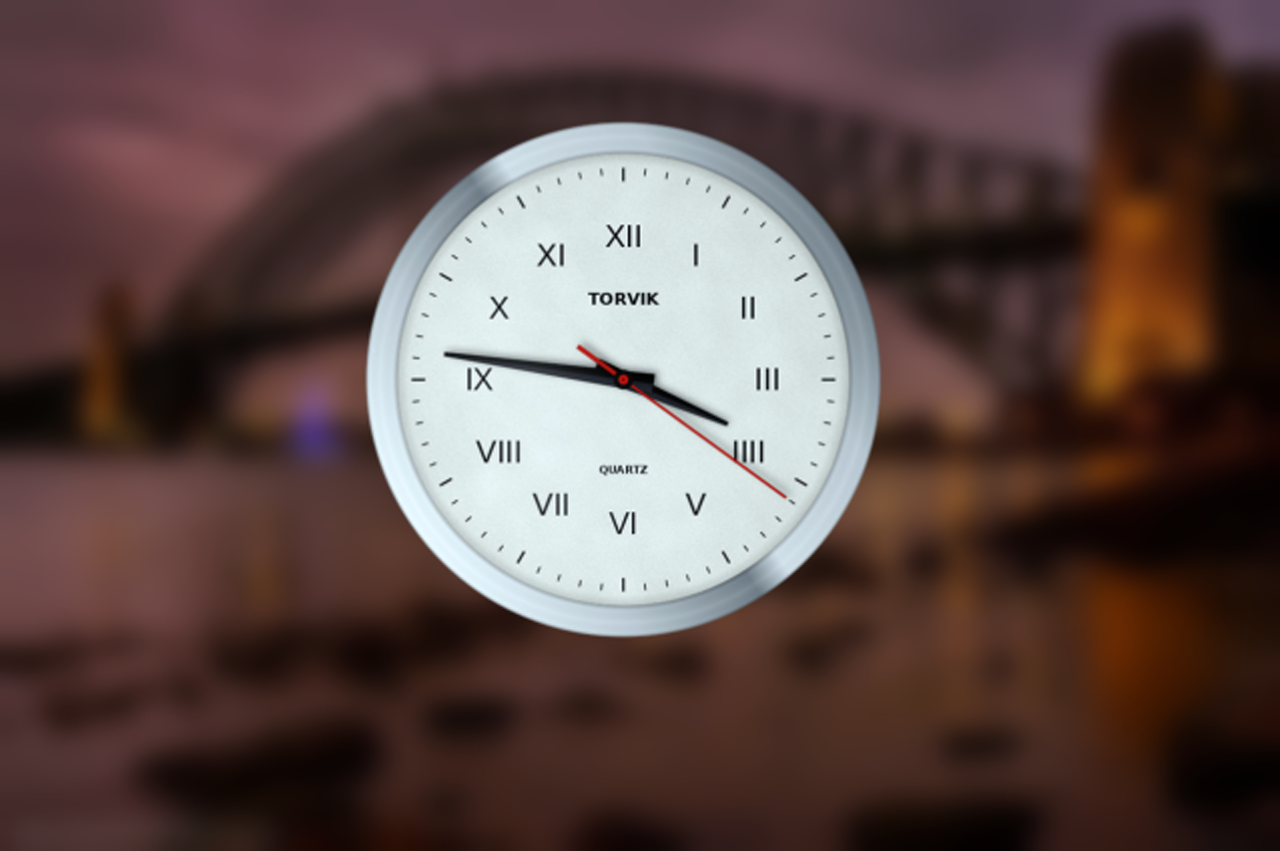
3:46:21
